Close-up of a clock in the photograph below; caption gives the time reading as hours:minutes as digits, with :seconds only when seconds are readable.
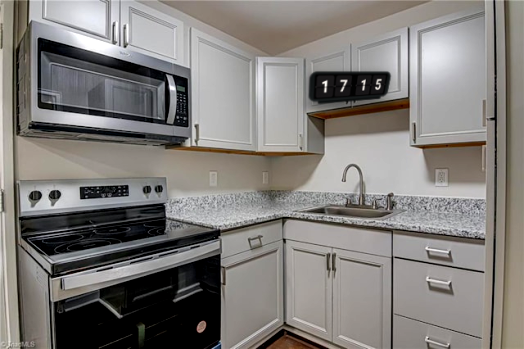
17:15
